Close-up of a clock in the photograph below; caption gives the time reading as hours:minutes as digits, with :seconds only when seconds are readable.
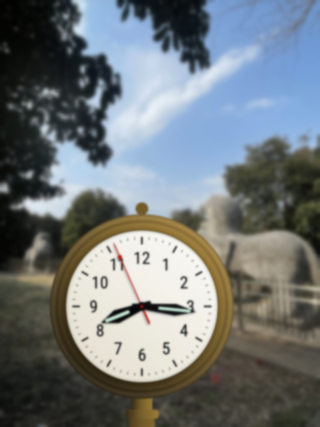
8:15:56
